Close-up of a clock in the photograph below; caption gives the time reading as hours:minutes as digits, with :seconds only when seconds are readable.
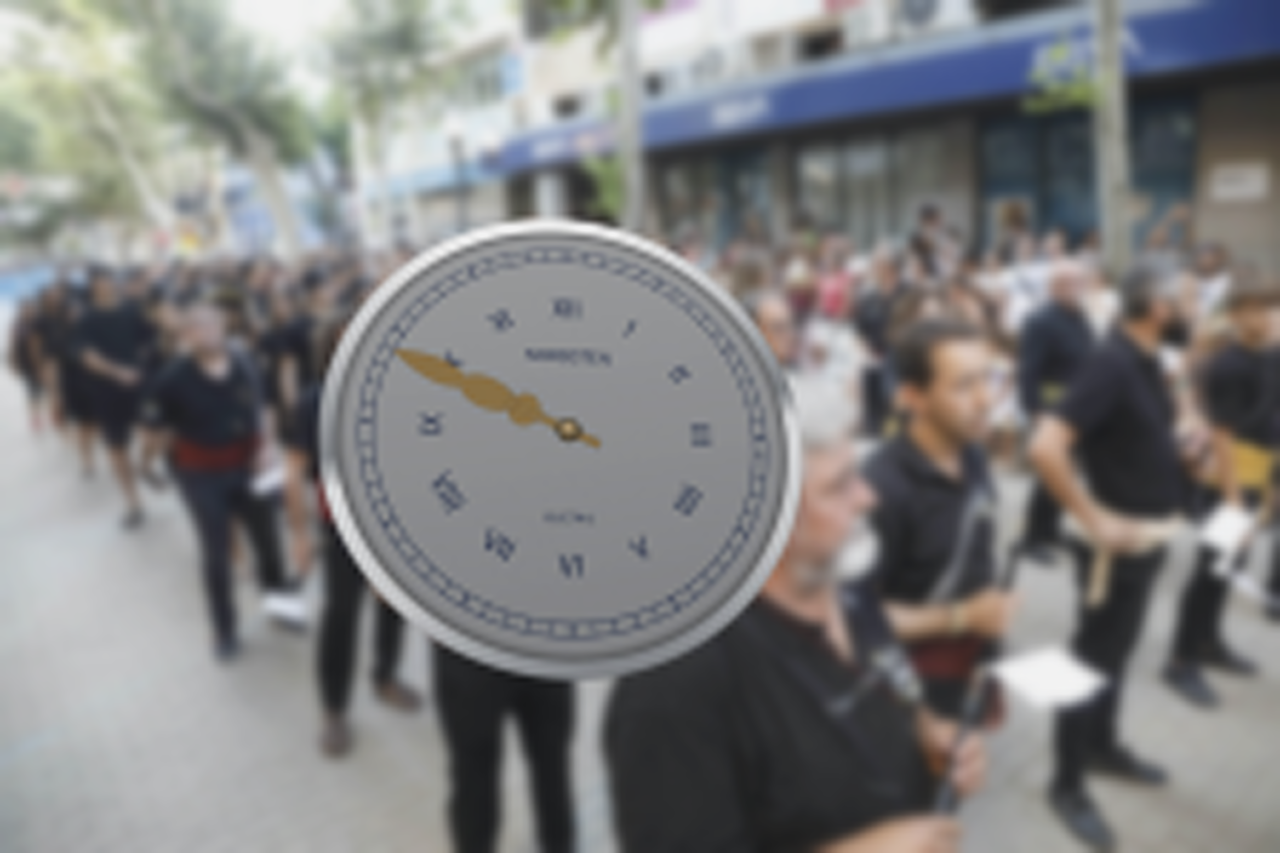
9:49
